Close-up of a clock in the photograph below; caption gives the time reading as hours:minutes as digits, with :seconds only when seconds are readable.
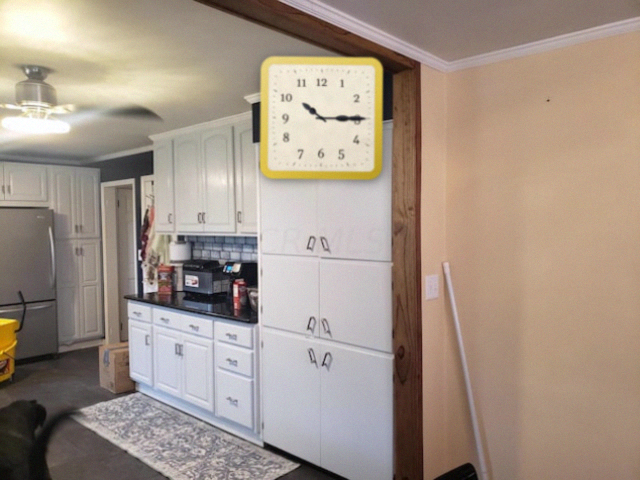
10:15
